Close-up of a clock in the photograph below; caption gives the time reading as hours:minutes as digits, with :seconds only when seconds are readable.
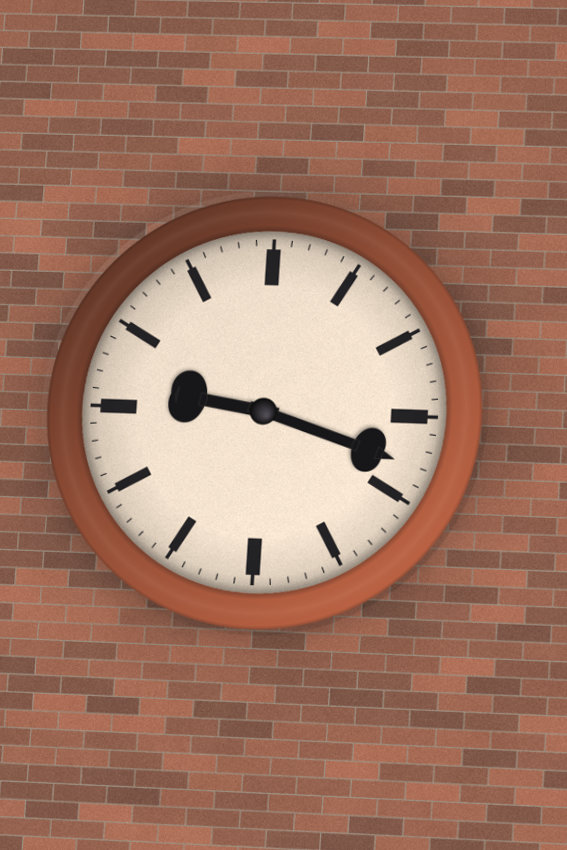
9:18
